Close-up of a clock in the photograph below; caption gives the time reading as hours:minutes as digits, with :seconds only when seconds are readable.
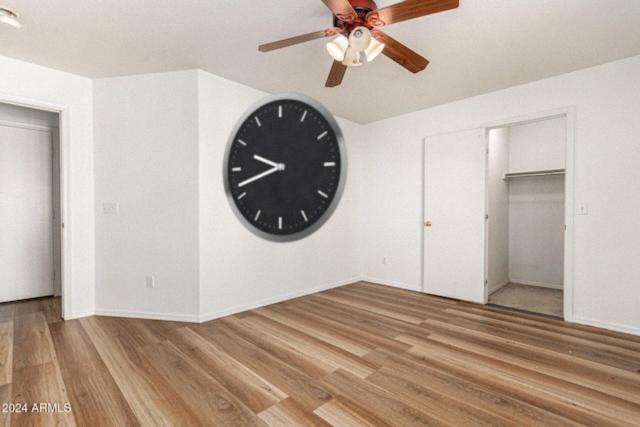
9:42
